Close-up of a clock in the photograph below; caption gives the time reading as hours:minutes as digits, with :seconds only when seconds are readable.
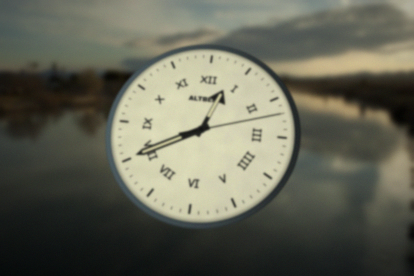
12:40:12
